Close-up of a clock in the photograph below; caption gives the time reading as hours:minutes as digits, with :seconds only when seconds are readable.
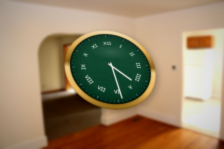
4:29
